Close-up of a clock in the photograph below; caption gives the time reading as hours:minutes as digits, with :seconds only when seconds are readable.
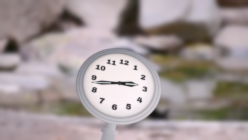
2:43
